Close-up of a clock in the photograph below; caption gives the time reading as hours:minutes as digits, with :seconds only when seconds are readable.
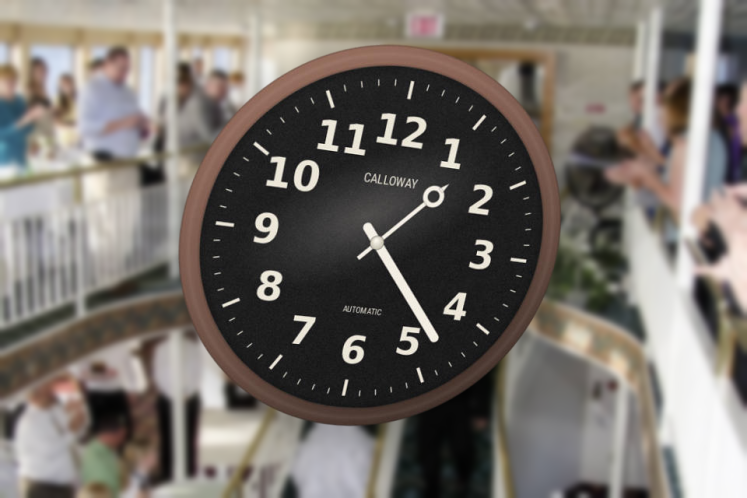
1:23
